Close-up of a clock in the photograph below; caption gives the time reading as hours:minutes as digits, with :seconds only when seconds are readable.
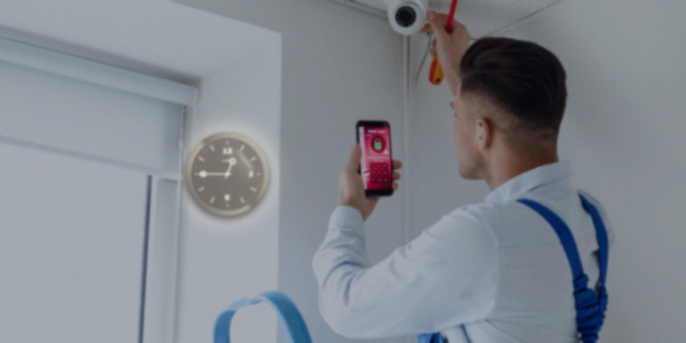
12:45
